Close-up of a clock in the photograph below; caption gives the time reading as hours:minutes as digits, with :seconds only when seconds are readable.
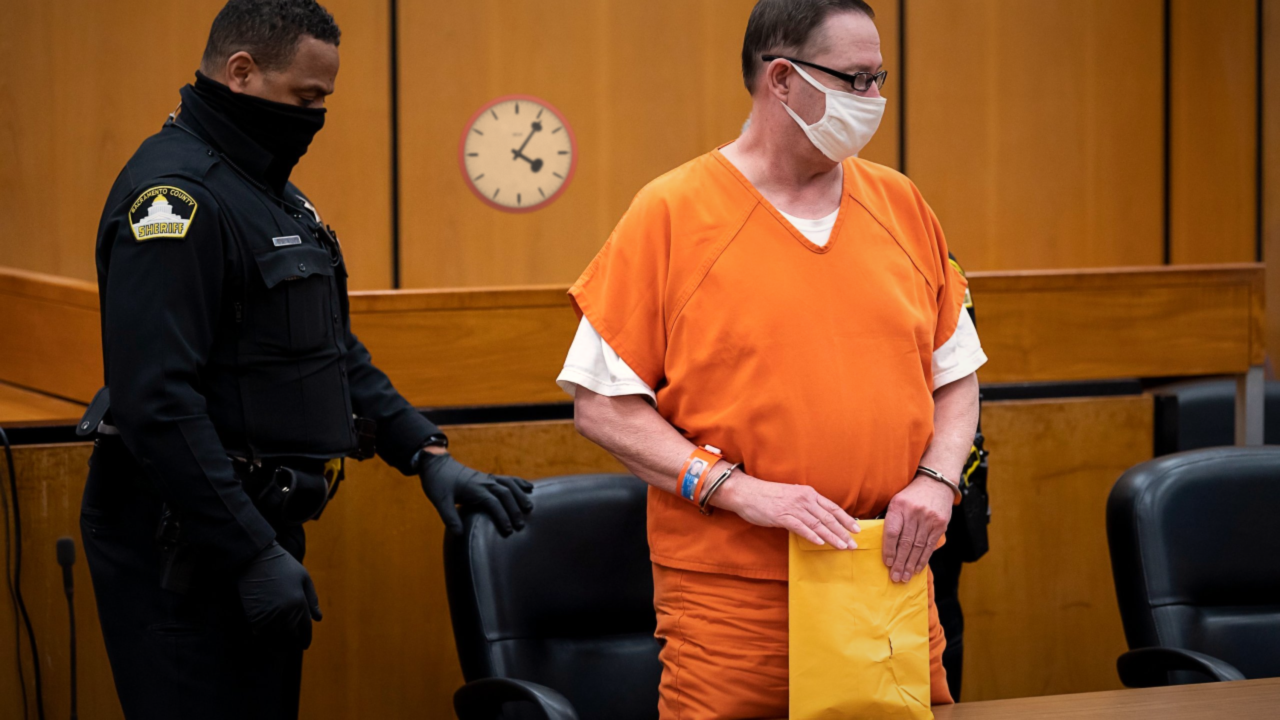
4:06
